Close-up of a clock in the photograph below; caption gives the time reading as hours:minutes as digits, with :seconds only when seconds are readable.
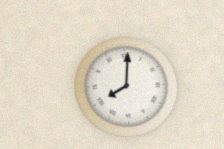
8:01
